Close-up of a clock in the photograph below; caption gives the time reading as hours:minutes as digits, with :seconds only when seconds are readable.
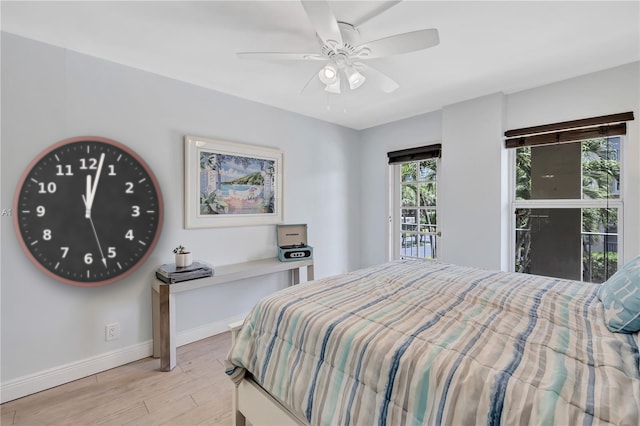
12:02:27
